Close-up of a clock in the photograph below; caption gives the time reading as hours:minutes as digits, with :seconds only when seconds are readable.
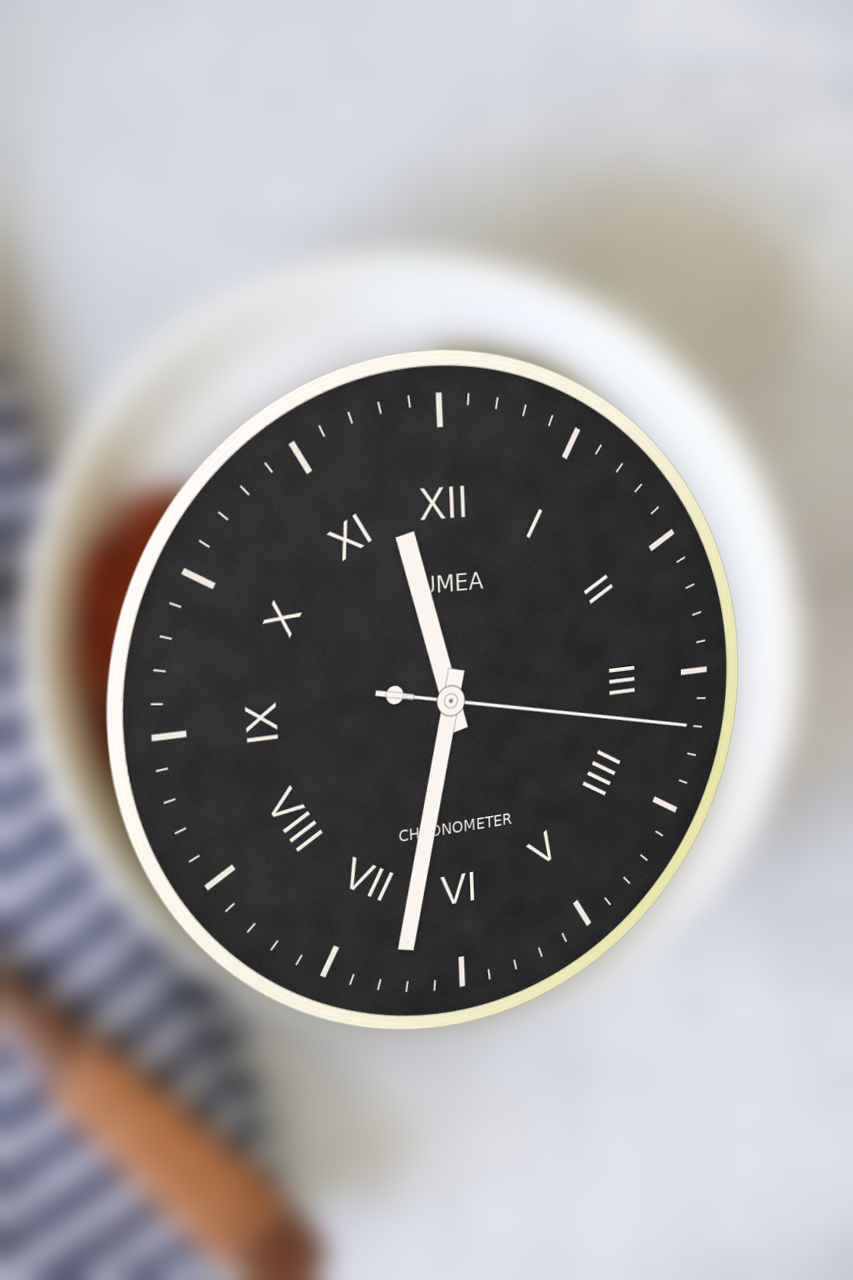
11:32:17
